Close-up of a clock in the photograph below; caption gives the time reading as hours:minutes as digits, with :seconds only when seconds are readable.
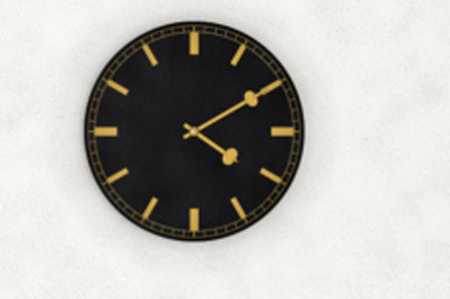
4:10
